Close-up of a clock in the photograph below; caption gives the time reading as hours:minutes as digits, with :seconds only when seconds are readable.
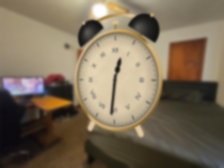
12:31
